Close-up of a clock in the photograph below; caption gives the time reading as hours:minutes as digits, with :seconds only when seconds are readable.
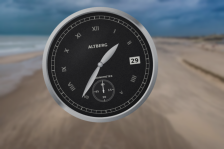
1:36
